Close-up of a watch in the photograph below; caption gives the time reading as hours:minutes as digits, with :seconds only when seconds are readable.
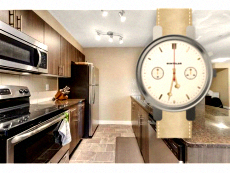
5:32
